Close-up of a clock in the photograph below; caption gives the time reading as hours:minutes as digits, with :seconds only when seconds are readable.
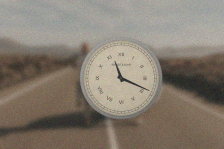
11:19
